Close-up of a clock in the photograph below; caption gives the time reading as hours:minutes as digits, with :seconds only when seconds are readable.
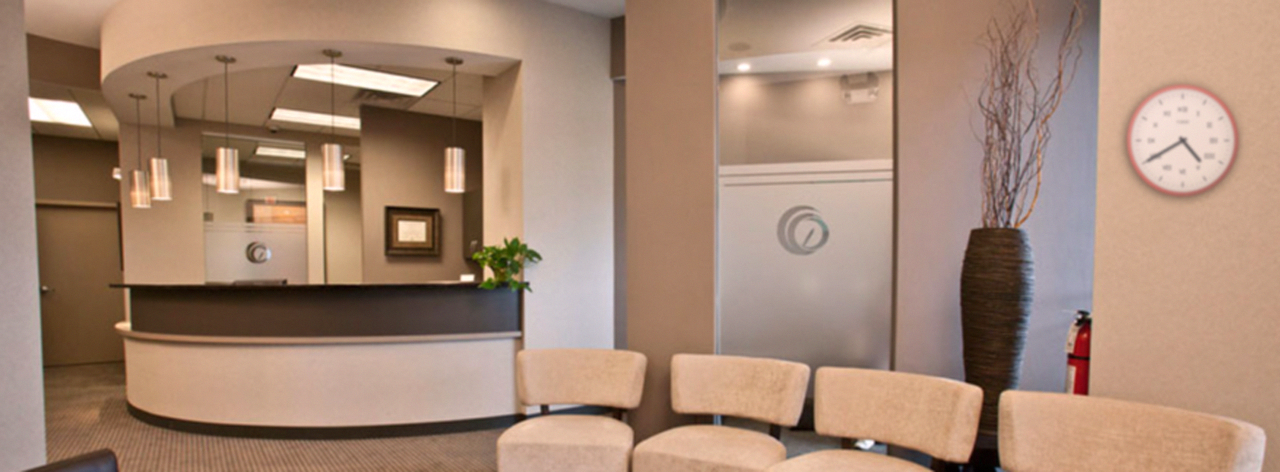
4:40
